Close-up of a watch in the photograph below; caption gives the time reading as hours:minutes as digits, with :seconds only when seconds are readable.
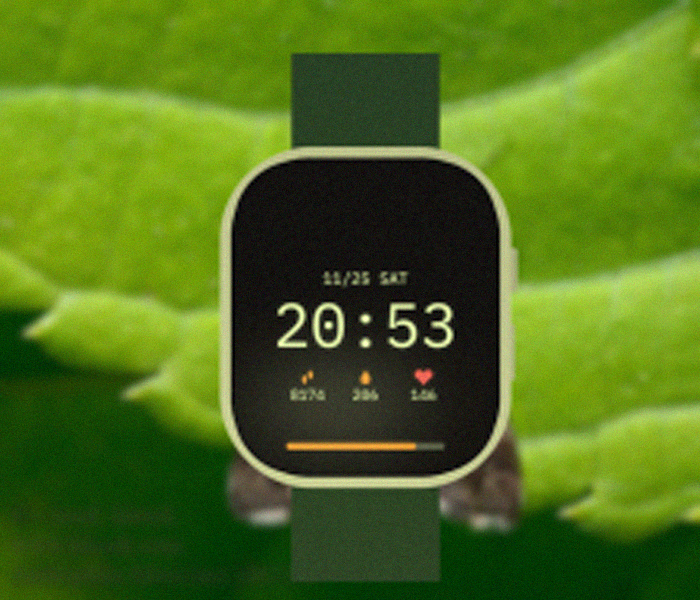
20:53
